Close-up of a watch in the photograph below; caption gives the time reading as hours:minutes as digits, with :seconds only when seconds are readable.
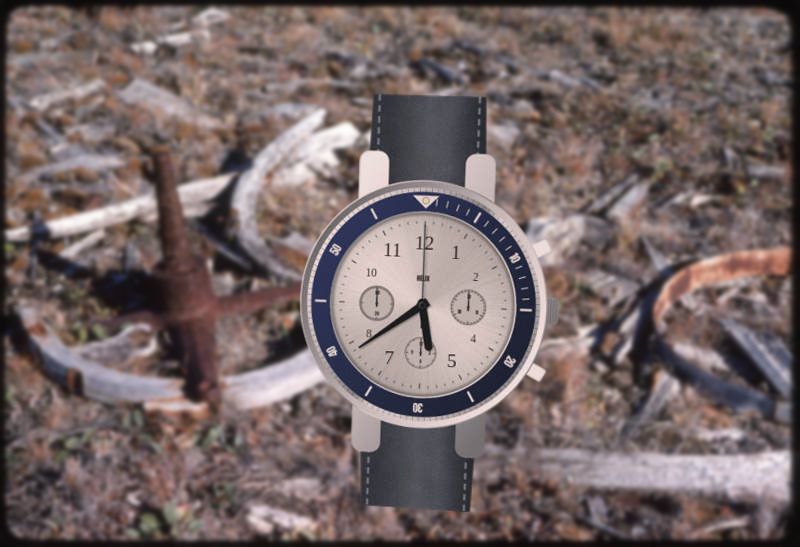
5:39
